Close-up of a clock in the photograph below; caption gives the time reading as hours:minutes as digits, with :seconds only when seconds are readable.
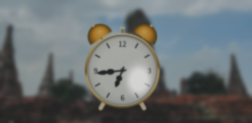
6:44
